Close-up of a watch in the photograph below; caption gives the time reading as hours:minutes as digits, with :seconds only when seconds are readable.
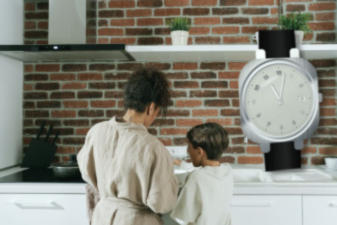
11:02
